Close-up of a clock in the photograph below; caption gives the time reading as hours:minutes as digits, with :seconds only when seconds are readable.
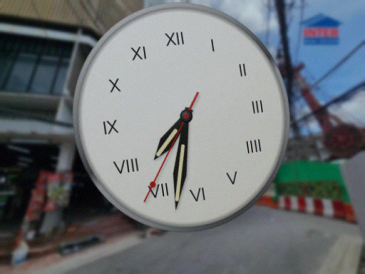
7:32:36
